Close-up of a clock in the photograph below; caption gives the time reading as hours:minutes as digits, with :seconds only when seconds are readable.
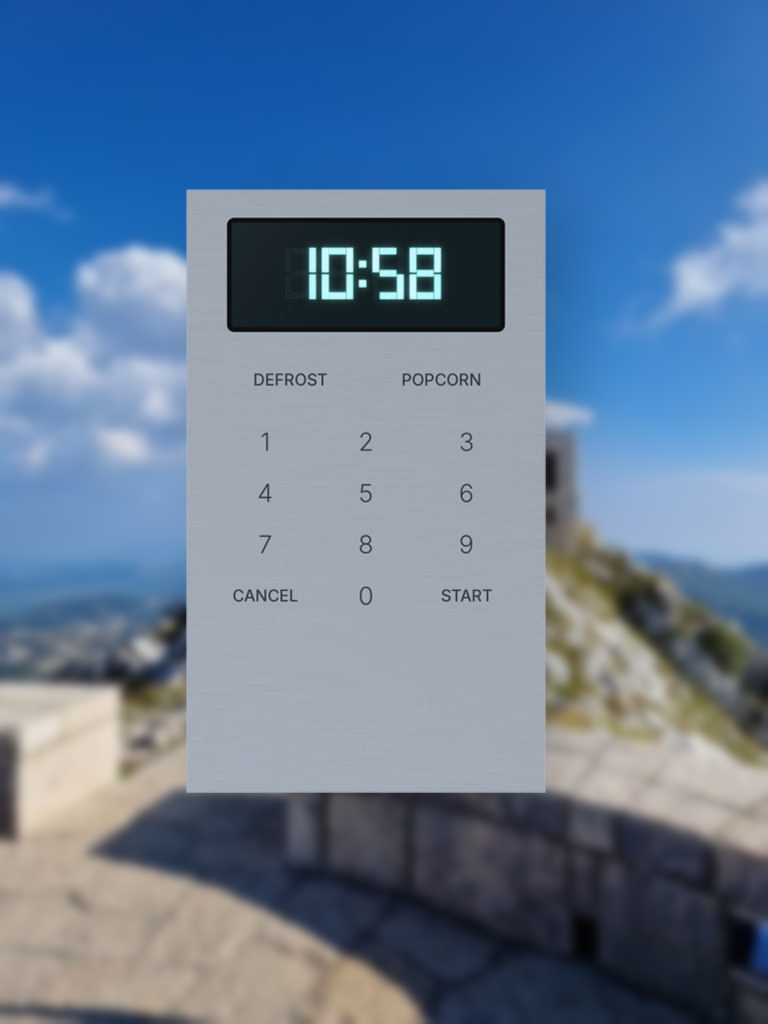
10:58
